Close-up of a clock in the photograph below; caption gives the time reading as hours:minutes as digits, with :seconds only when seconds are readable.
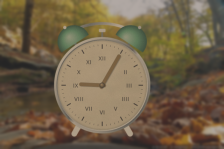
9:05
